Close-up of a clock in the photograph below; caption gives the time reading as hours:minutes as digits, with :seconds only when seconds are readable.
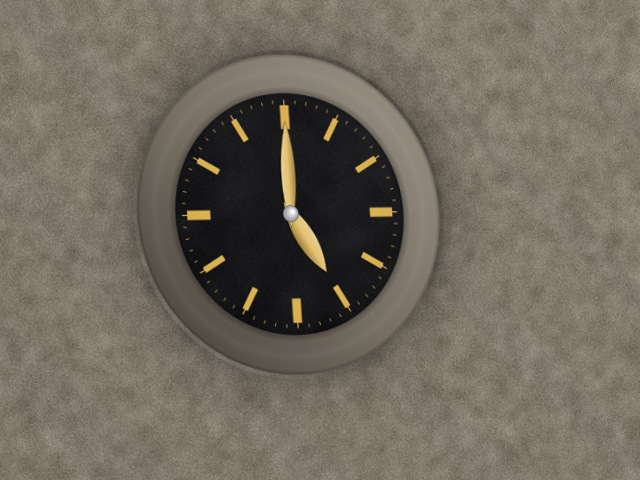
5:00
